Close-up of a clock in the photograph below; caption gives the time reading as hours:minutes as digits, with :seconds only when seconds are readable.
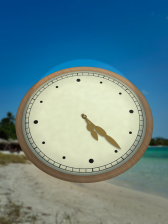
5:24
